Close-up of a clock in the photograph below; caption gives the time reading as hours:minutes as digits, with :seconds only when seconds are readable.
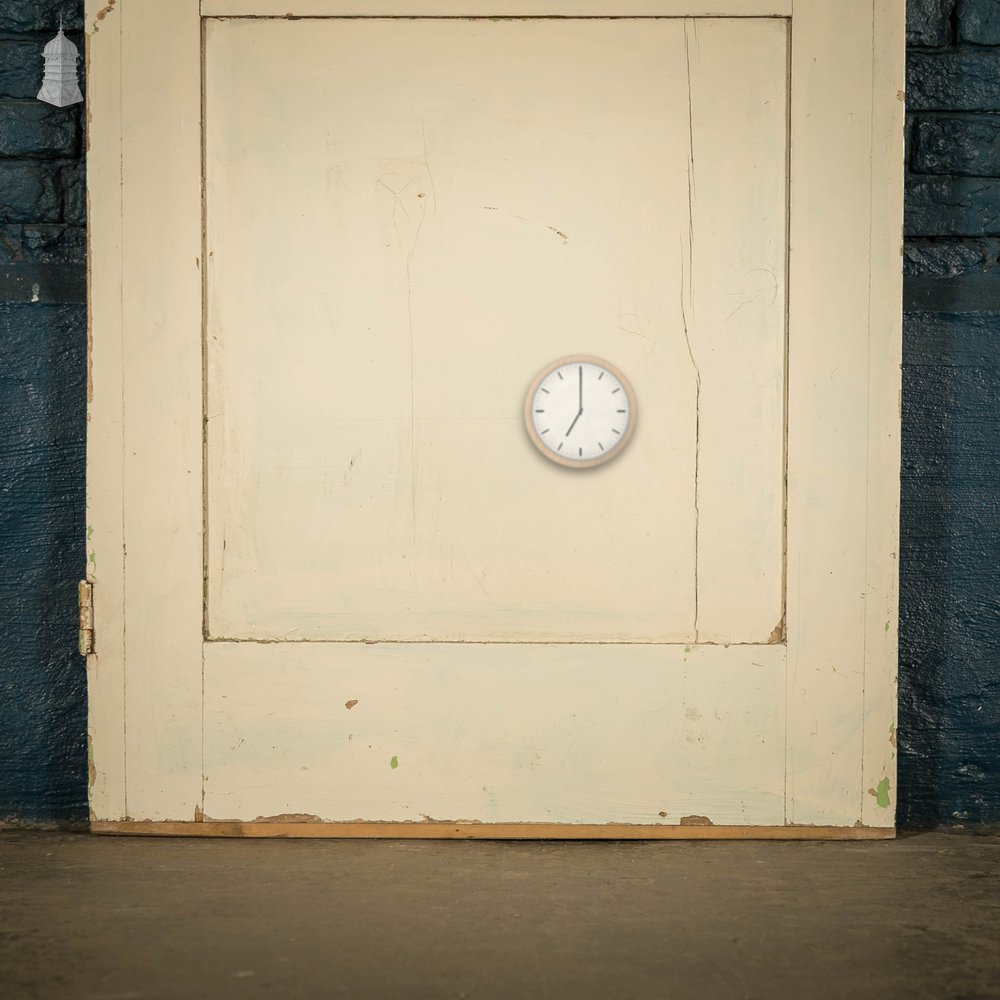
7:00
